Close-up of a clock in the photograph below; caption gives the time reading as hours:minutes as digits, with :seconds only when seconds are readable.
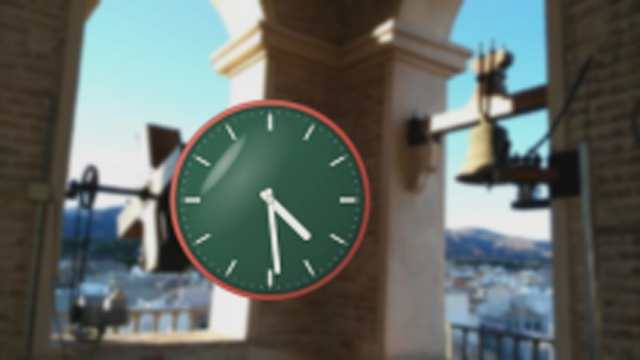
4:29
